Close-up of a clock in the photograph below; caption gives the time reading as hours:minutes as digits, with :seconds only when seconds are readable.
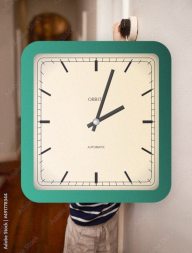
2:03
